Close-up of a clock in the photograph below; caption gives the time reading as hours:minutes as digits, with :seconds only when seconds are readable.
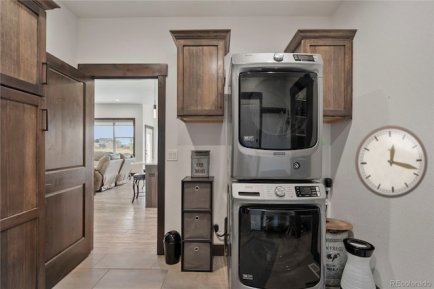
12:18
